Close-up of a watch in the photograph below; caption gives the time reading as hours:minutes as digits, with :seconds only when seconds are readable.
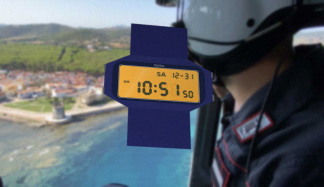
10:51:50
